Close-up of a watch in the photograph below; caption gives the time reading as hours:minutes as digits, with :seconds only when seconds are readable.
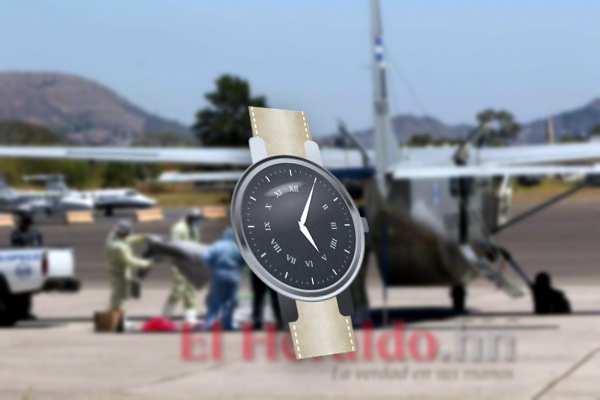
5:05
